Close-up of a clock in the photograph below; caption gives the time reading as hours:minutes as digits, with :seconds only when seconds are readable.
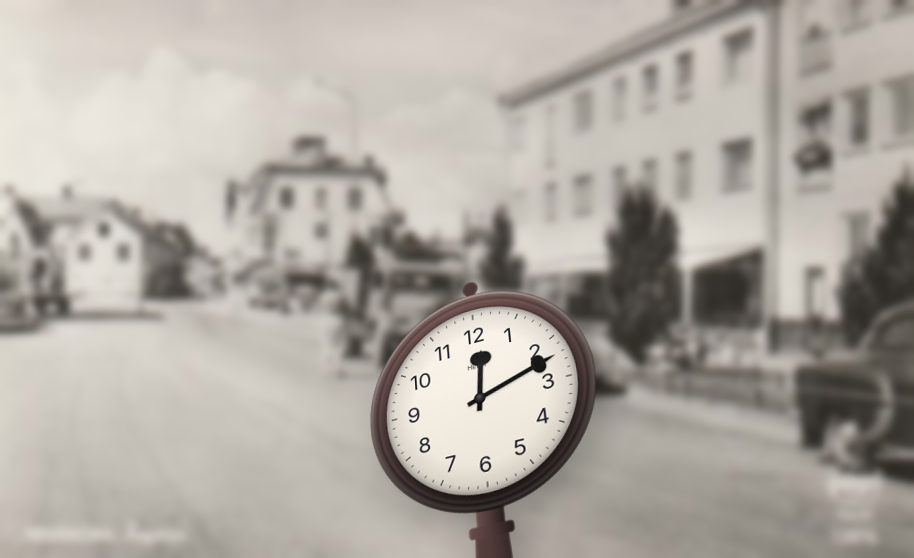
12:12
